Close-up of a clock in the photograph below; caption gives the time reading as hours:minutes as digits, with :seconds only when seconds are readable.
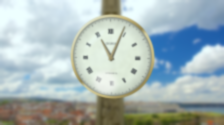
11:04
